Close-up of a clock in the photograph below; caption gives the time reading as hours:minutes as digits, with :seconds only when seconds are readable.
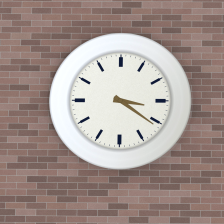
3:21
